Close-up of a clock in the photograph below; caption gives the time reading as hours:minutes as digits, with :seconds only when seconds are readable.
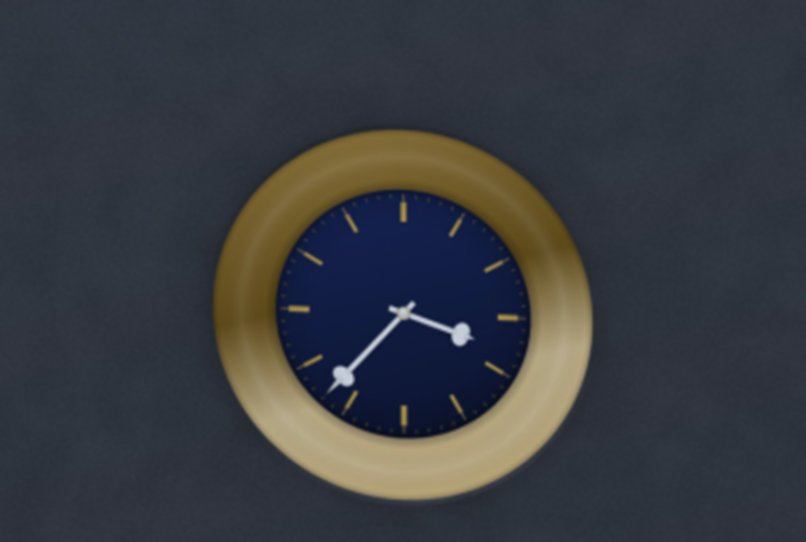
3:37
